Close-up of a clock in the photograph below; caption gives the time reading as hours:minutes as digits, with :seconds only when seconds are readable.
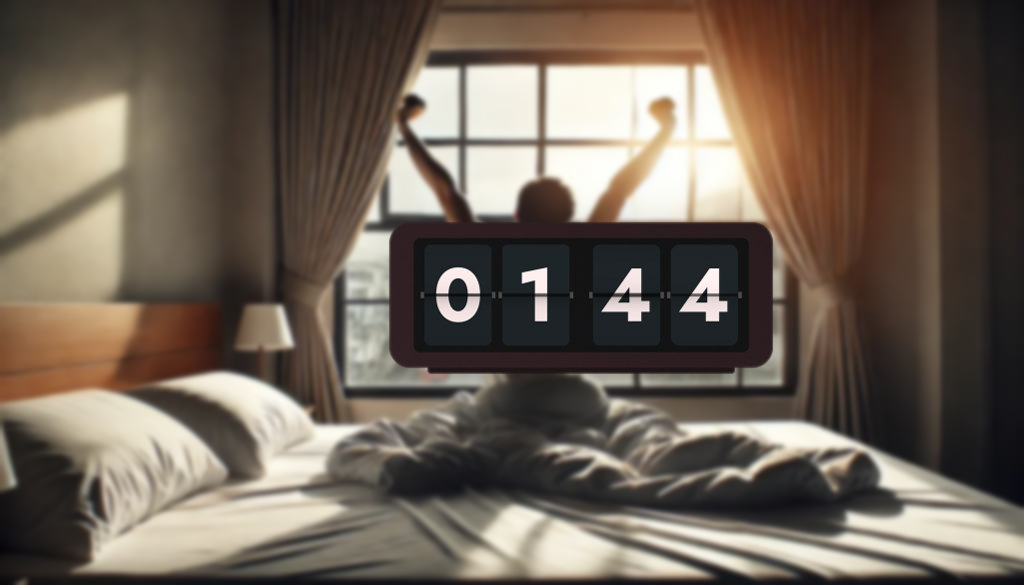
1:44
